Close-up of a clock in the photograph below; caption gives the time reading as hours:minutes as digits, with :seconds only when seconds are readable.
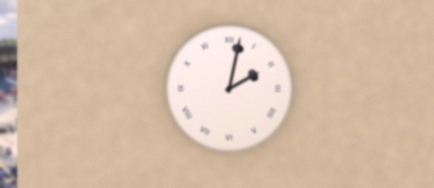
2:02
